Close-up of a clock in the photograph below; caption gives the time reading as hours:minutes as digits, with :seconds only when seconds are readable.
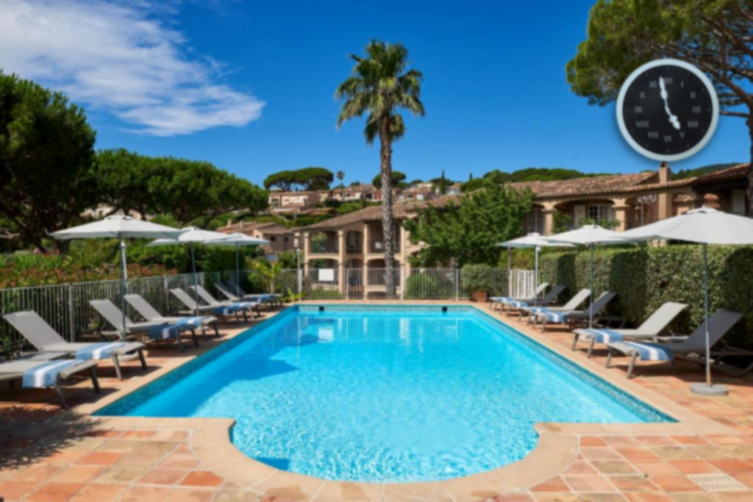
4:58
